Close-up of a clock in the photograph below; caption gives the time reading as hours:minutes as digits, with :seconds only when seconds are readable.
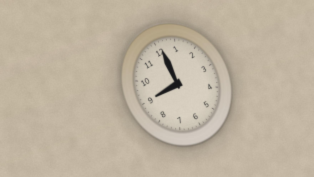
9:01
